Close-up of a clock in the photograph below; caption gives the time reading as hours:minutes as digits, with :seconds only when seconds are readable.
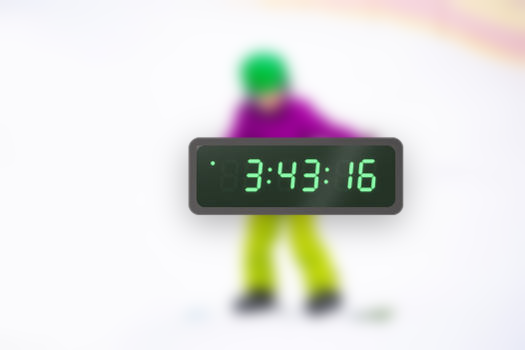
3:43:16
